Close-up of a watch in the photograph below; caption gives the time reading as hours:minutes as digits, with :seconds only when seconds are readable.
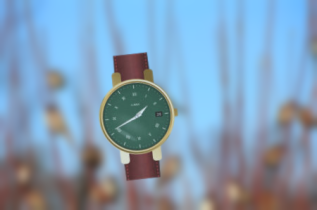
1:41
